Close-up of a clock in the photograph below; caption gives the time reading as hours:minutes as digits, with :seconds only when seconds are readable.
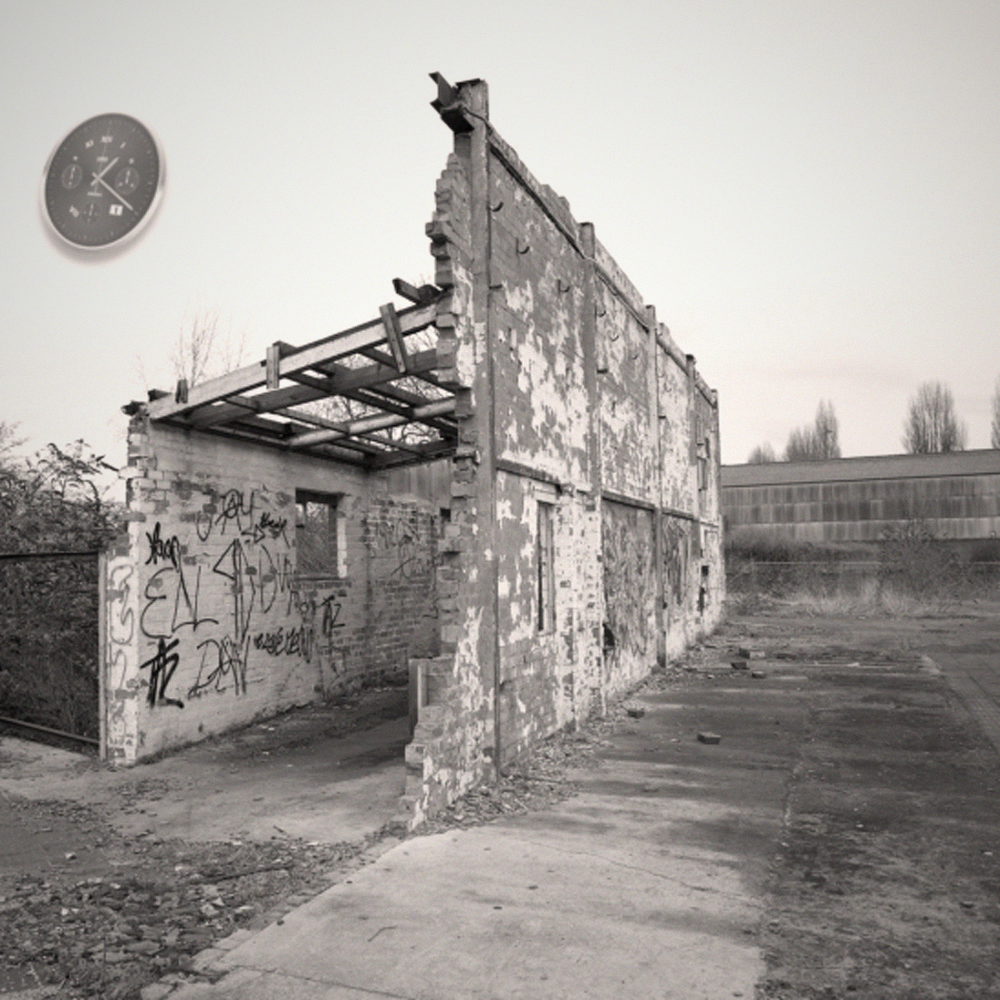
1:20
